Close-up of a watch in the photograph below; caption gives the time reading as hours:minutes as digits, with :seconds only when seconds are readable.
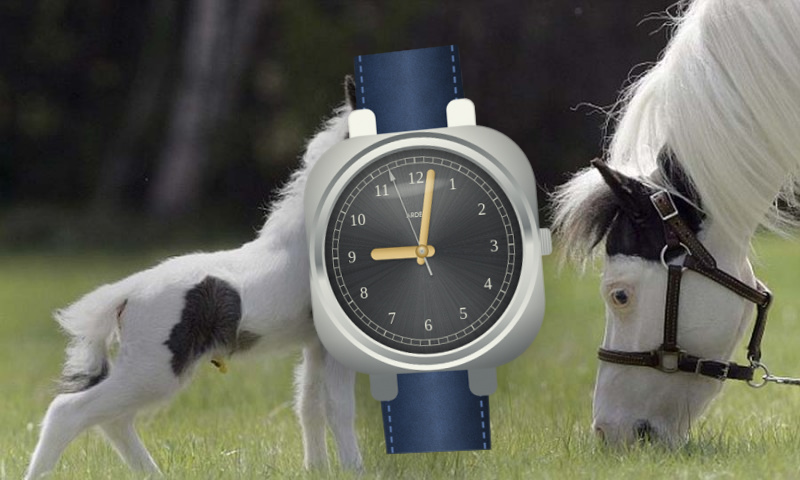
9:01:57
